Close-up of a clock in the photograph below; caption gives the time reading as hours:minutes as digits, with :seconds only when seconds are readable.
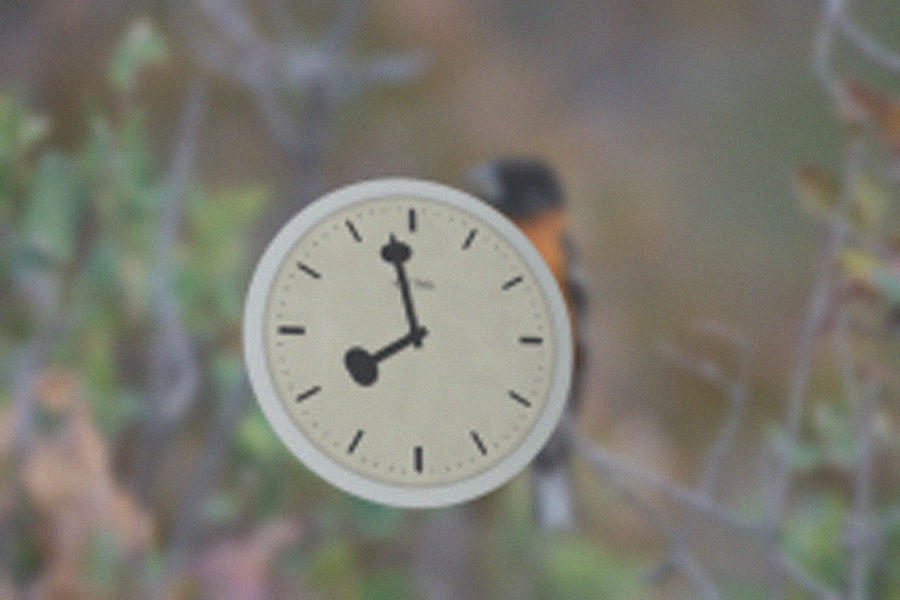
7:58
